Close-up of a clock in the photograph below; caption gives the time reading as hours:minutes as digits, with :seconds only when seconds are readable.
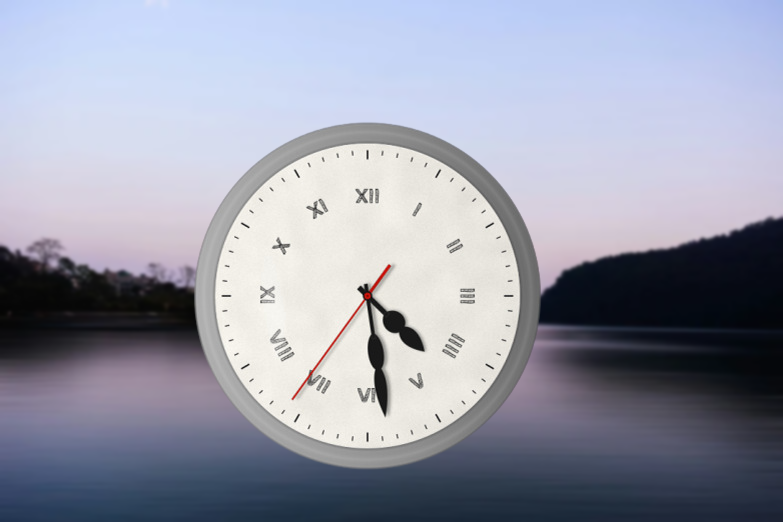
4:28:36
